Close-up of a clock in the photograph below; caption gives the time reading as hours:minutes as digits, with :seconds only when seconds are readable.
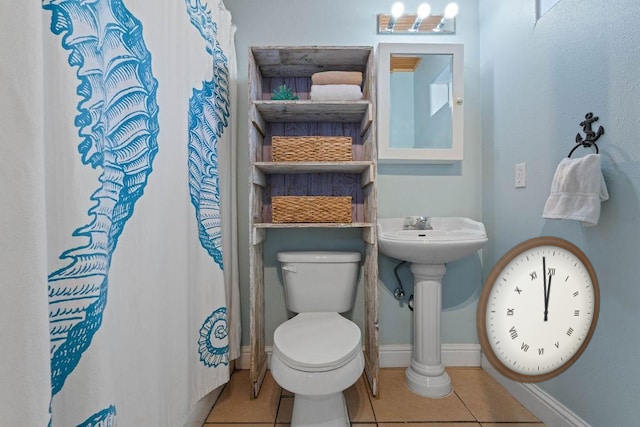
11:58
